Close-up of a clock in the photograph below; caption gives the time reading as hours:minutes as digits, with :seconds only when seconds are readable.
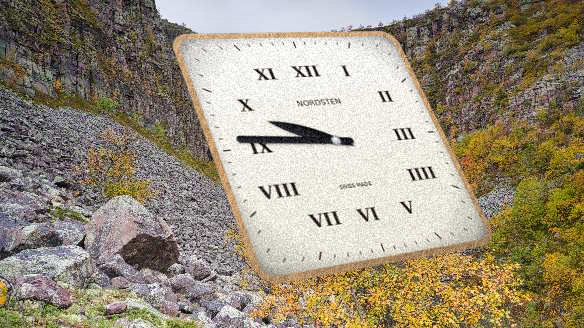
9:46
